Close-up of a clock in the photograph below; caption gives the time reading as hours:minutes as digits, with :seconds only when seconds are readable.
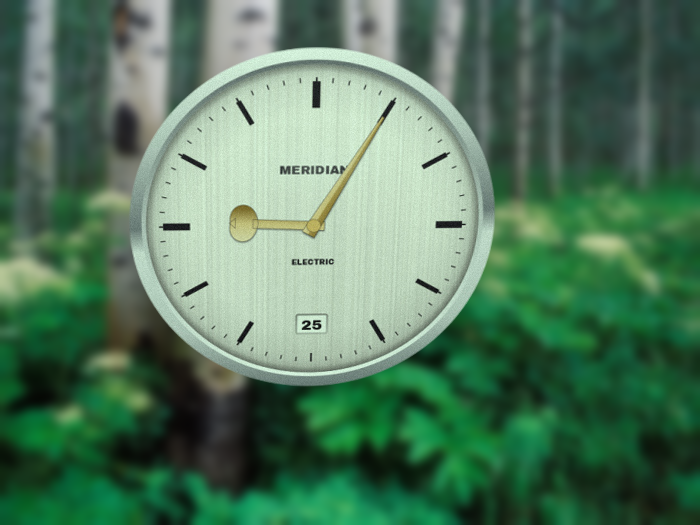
9:05
